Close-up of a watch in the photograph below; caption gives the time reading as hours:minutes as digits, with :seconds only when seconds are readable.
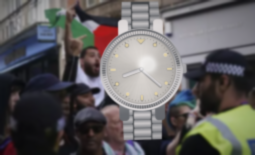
8:22
